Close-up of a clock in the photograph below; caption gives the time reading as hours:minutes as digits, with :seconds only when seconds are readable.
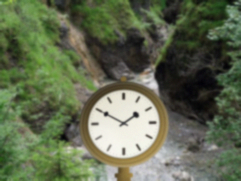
1:50
